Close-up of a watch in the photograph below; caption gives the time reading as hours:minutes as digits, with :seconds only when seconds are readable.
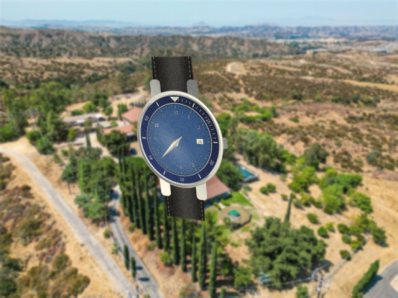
7:38
